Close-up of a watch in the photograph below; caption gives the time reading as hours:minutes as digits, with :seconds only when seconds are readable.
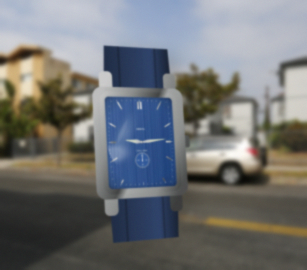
9:14
